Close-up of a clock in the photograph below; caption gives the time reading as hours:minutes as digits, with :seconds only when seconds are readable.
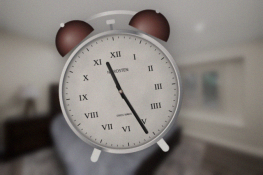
11:26
